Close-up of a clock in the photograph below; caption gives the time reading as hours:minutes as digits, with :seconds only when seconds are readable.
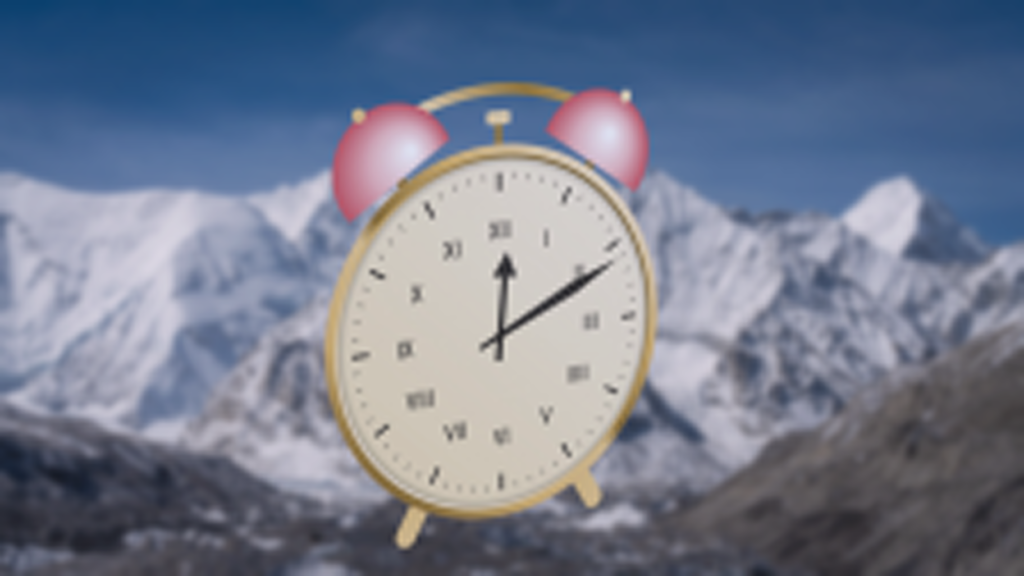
12:11
